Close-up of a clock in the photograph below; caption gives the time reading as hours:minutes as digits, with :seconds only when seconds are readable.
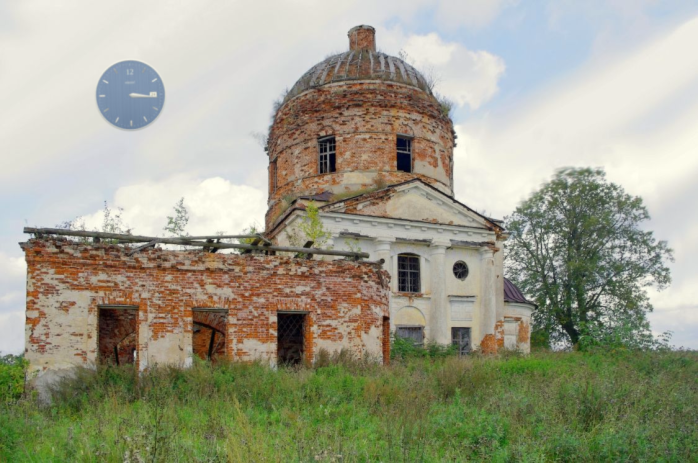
3:16
